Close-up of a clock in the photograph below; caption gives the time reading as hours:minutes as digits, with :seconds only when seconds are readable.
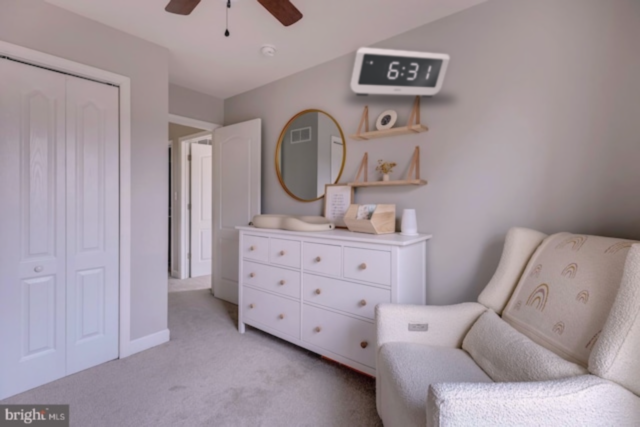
6:31
